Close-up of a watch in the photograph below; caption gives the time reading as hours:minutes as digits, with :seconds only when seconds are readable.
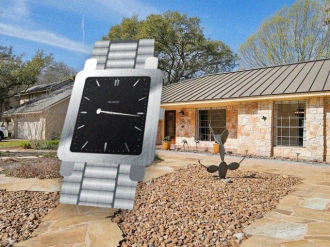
9:16
